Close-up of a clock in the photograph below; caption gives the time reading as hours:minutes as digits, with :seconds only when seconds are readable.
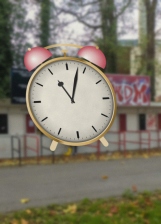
11:03
